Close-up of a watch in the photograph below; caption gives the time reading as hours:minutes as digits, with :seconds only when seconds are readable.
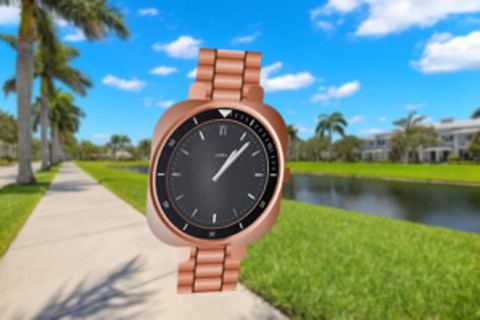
1:07
